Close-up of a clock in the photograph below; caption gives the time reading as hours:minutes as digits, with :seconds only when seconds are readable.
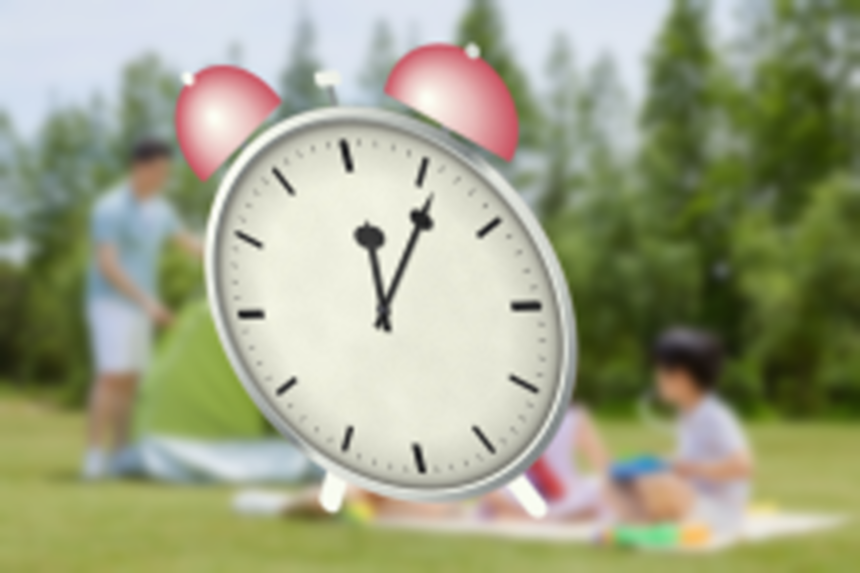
12:06
